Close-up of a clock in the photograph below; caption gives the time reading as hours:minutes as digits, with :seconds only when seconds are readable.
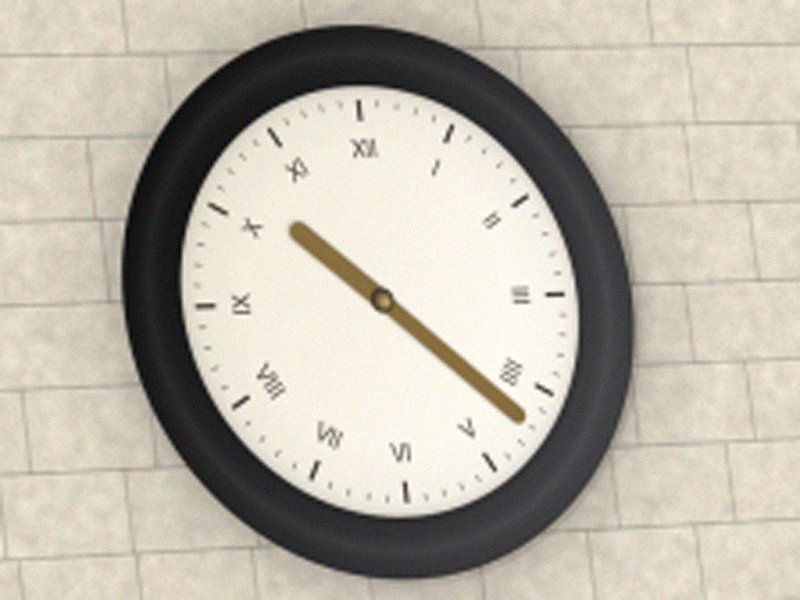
10:22
